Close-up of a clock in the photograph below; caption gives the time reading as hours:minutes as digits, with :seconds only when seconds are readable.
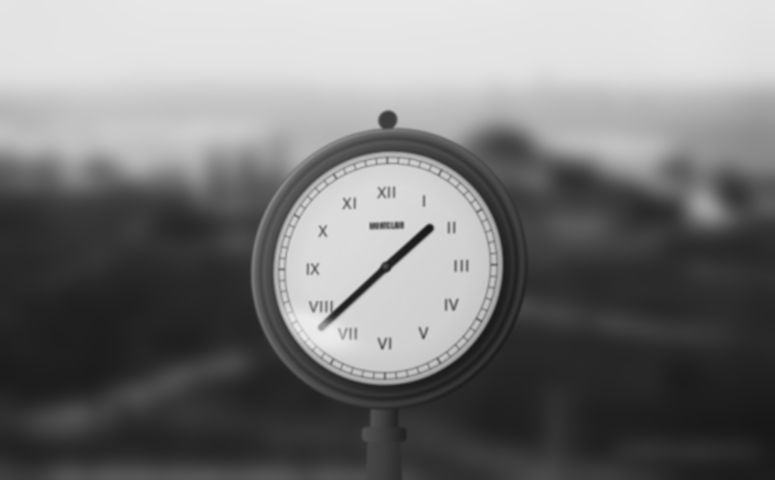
1:38
